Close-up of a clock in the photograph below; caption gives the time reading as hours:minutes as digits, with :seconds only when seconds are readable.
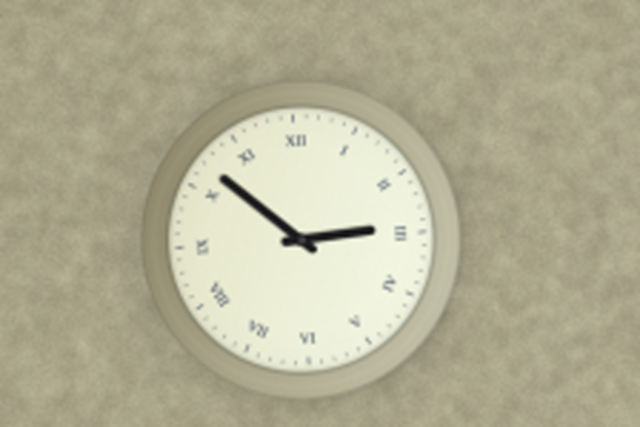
2:52
